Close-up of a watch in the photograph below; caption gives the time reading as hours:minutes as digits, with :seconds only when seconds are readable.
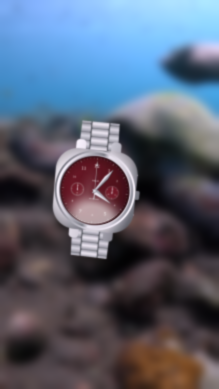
4:06
